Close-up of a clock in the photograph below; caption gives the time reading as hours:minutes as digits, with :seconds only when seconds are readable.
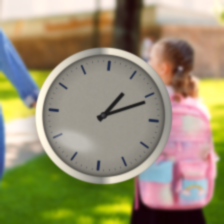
1:11
